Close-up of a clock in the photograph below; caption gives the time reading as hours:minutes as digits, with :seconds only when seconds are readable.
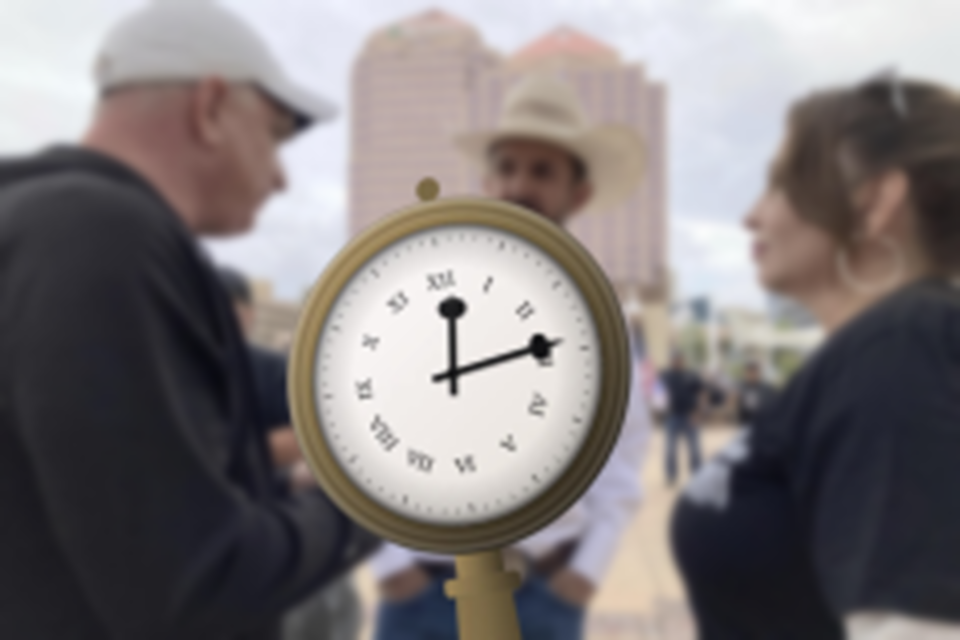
12:14
